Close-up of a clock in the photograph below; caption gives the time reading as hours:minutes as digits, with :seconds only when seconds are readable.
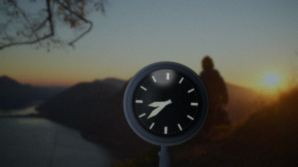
8:38
